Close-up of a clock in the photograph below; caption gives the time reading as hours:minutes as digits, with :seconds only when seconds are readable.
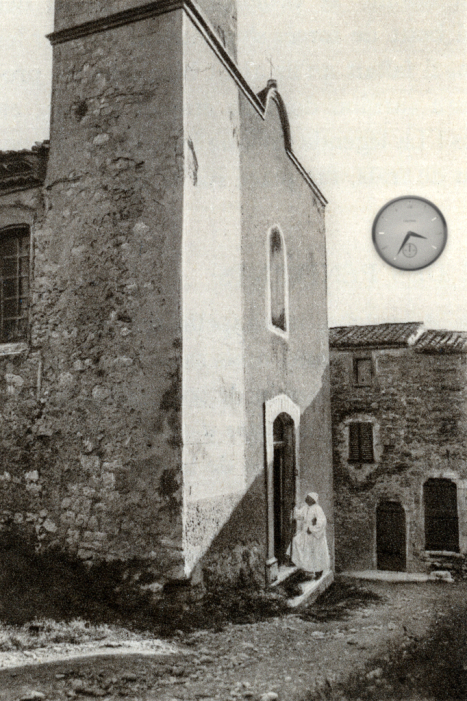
3:35
